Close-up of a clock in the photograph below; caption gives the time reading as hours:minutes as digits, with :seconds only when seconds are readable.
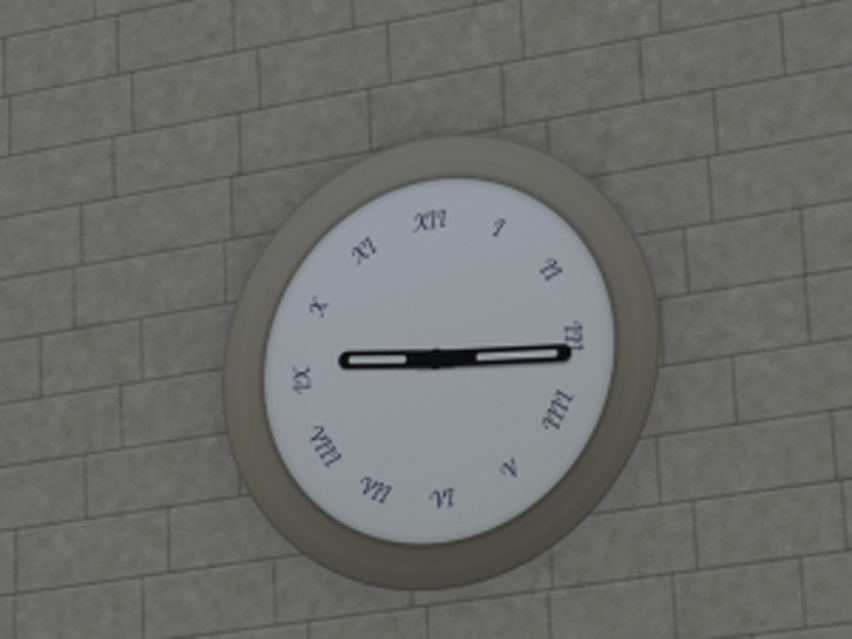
9:16
